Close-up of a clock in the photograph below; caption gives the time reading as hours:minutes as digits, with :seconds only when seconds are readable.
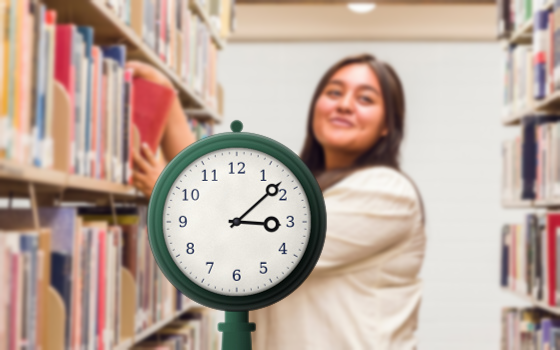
3:08
